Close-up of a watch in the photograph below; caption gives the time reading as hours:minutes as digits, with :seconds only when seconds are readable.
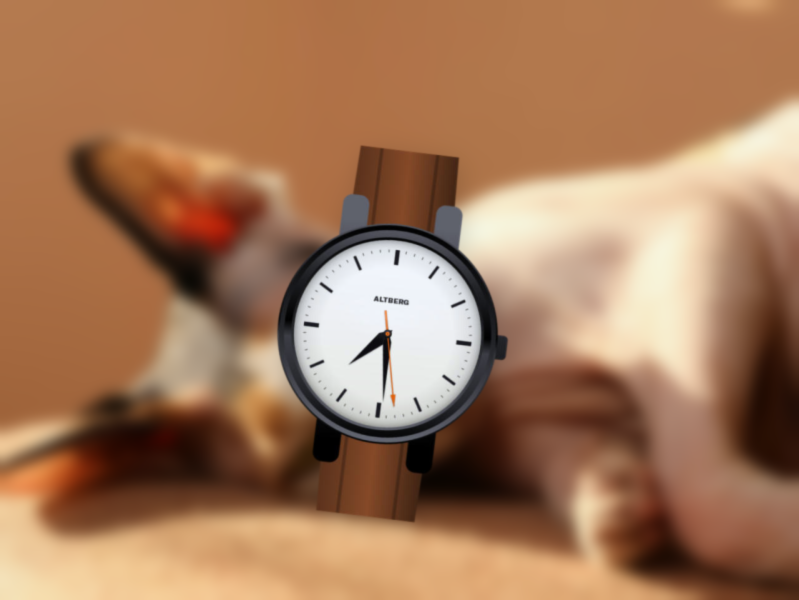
7:29:28
